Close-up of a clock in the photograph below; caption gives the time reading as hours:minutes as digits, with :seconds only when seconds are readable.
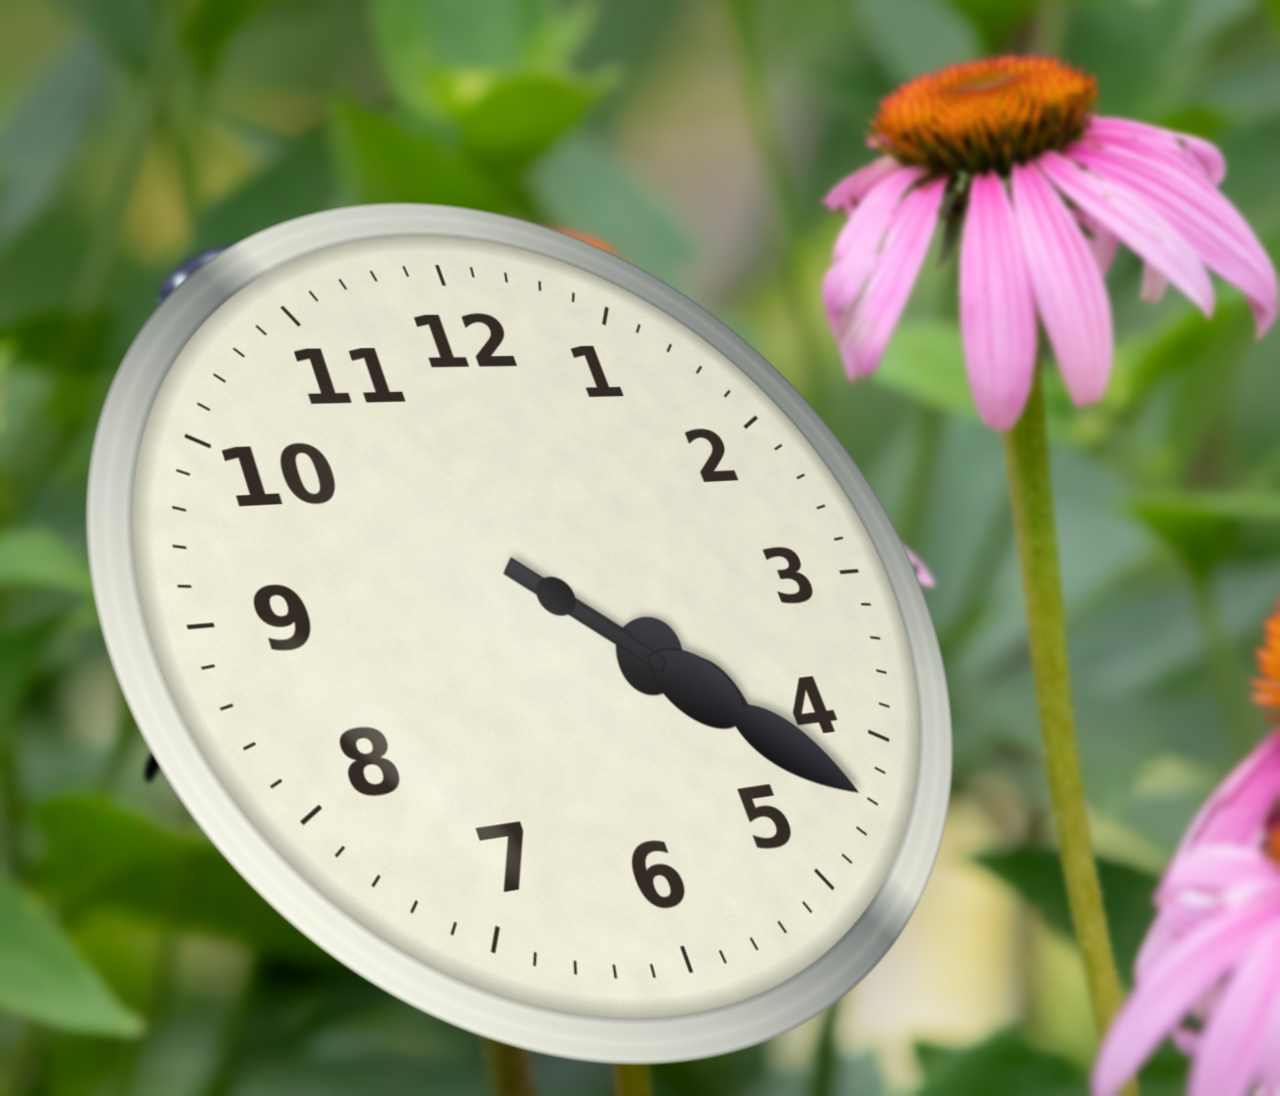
4:22
